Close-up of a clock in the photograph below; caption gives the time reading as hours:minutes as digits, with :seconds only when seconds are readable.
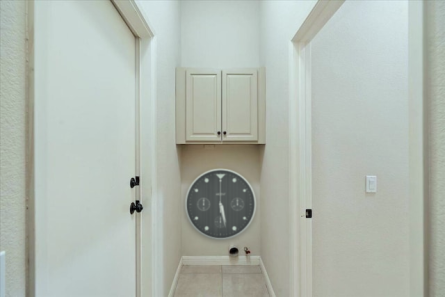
5:28
